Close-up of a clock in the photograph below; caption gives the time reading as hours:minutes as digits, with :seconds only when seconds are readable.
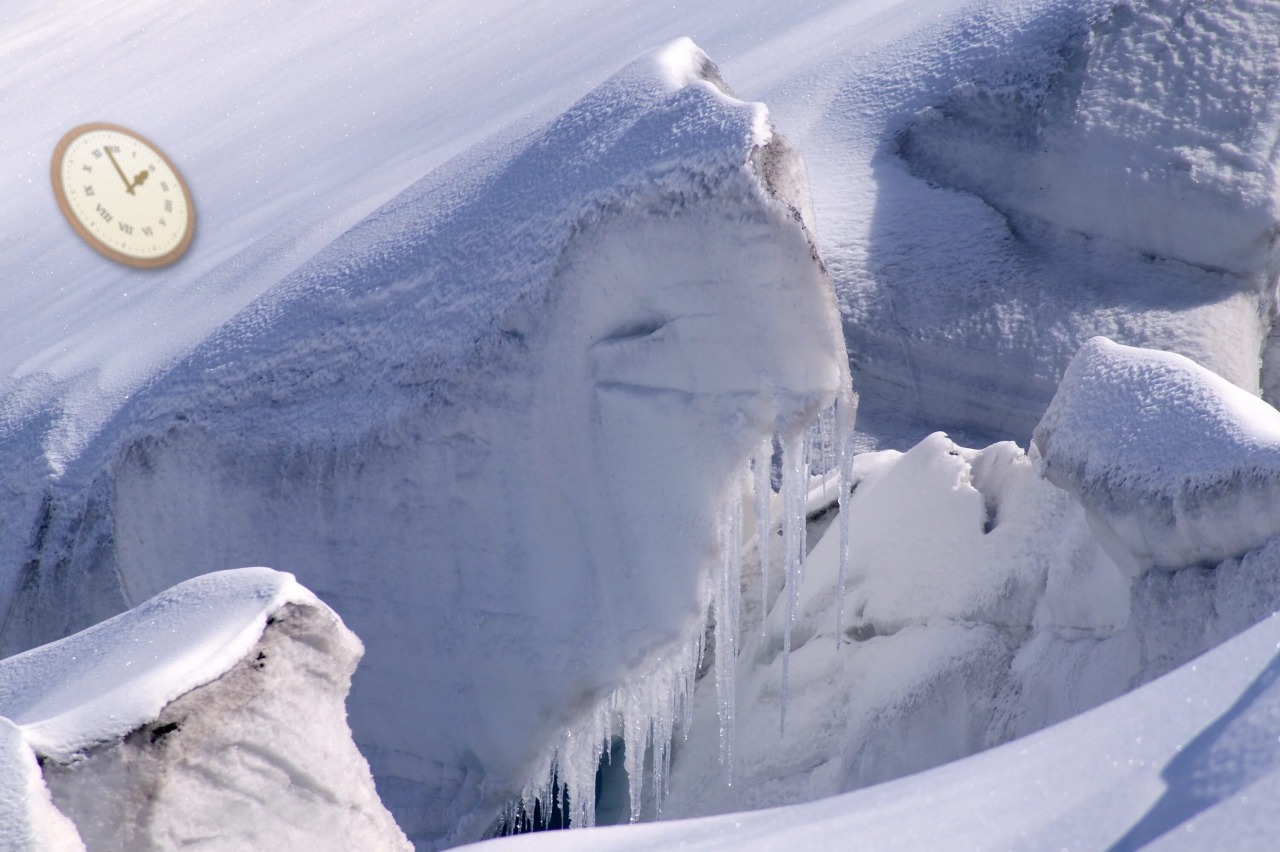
1:58
